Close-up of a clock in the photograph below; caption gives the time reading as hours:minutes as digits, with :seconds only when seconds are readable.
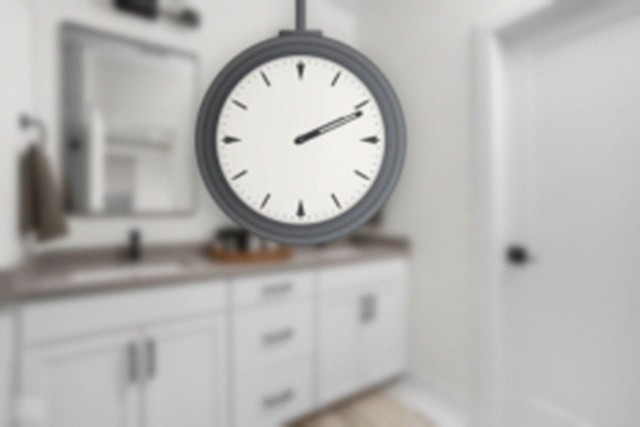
2:11
